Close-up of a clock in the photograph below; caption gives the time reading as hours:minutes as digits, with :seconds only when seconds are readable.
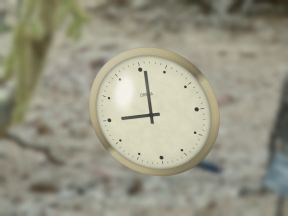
9:01
